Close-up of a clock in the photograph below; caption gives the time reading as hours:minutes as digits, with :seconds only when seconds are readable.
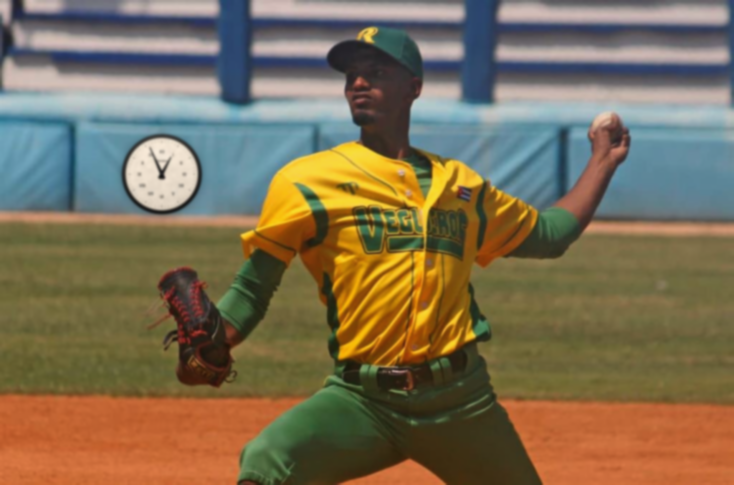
12:56
